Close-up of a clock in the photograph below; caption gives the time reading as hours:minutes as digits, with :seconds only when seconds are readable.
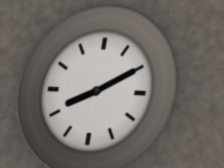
8:10
